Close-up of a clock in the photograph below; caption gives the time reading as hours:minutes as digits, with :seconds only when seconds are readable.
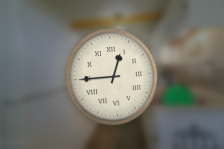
12:45
